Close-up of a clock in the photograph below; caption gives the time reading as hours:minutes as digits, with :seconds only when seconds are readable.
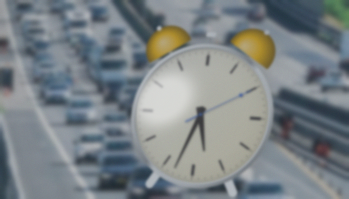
5:33:10
